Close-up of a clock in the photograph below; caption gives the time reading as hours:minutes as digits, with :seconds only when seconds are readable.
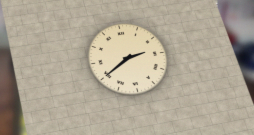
2:40
